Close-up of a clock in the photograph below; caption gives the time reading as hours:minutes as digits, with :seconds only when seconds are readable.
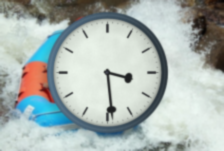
3:29
